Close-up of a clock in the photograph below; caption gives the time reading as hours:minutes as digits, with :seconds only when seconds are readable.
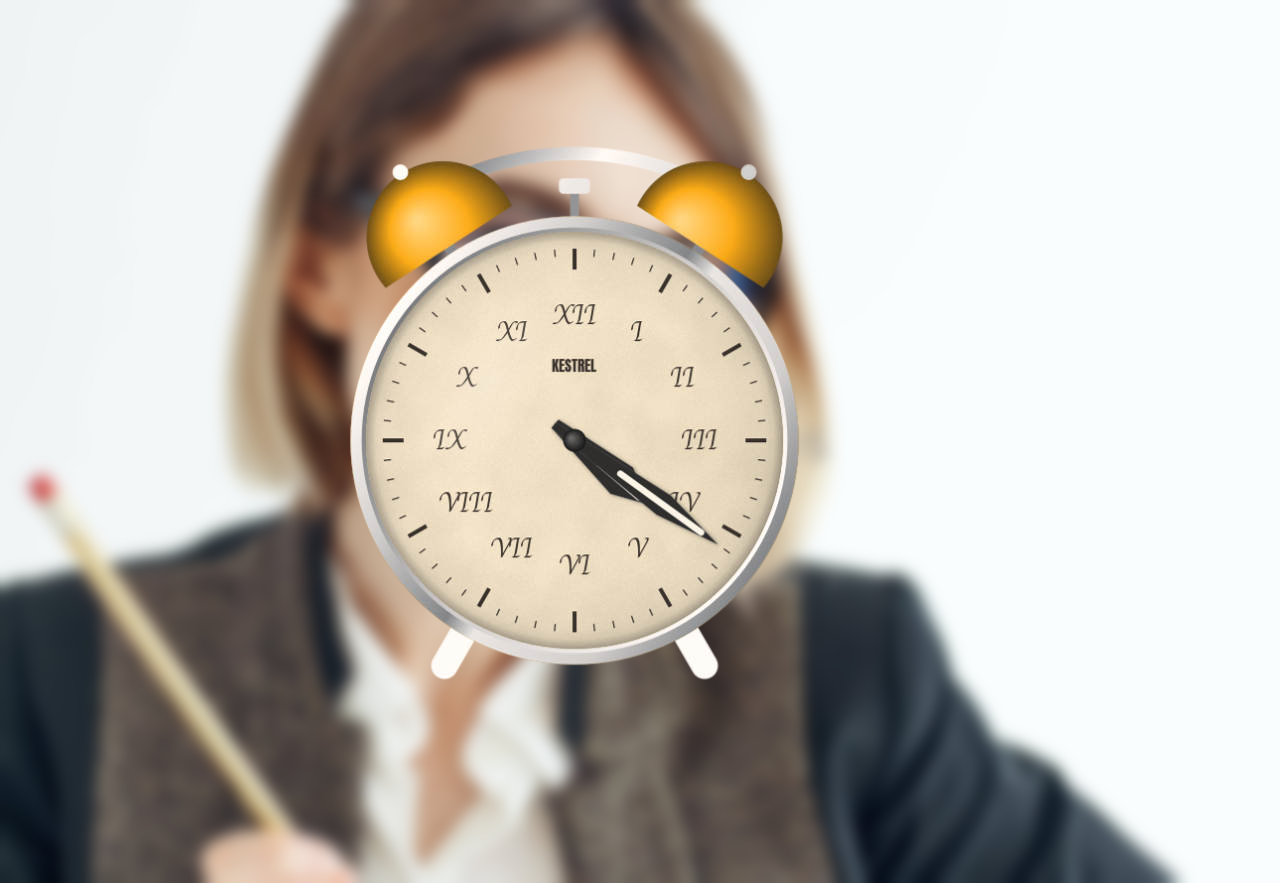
4:21
